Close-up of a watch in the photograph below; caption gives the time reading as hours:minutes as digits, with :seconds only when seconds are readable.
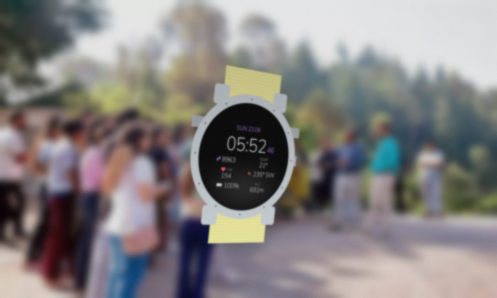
5:52
